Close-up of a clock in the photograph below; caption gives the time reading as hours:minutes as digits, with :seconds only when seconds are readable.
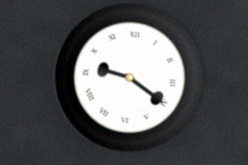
9:20
